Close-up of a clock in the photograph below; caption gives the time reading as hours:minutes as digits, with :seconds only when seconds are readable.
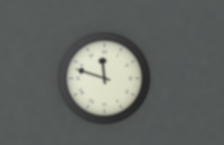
11:48
